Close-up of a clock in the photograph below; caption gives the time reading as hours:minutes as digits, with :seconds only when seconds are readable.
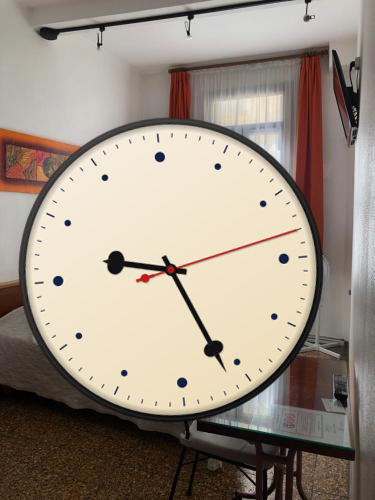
9:26:13
